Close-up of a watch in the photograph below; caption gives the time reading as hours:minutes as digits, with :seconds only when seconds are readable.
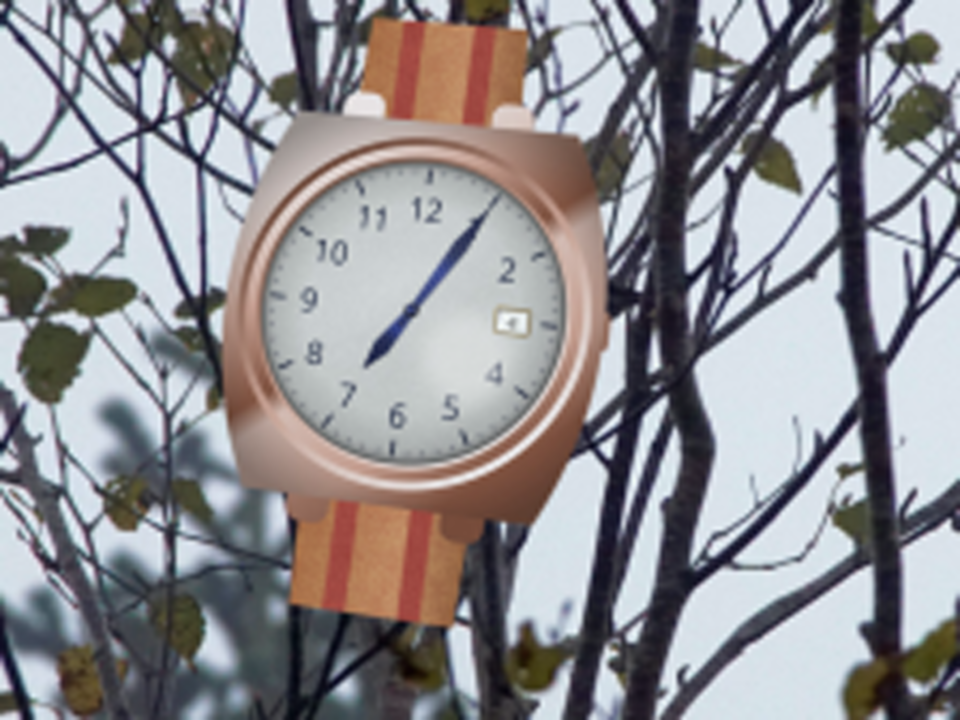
7:05
